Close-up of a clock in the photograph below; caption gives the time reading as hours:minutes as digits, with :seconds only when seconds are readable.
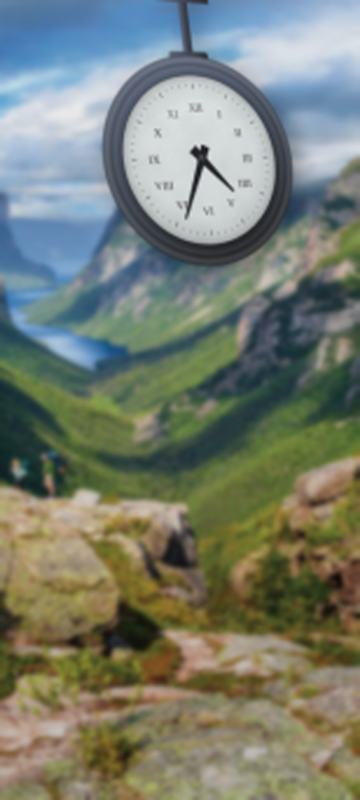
4:34
